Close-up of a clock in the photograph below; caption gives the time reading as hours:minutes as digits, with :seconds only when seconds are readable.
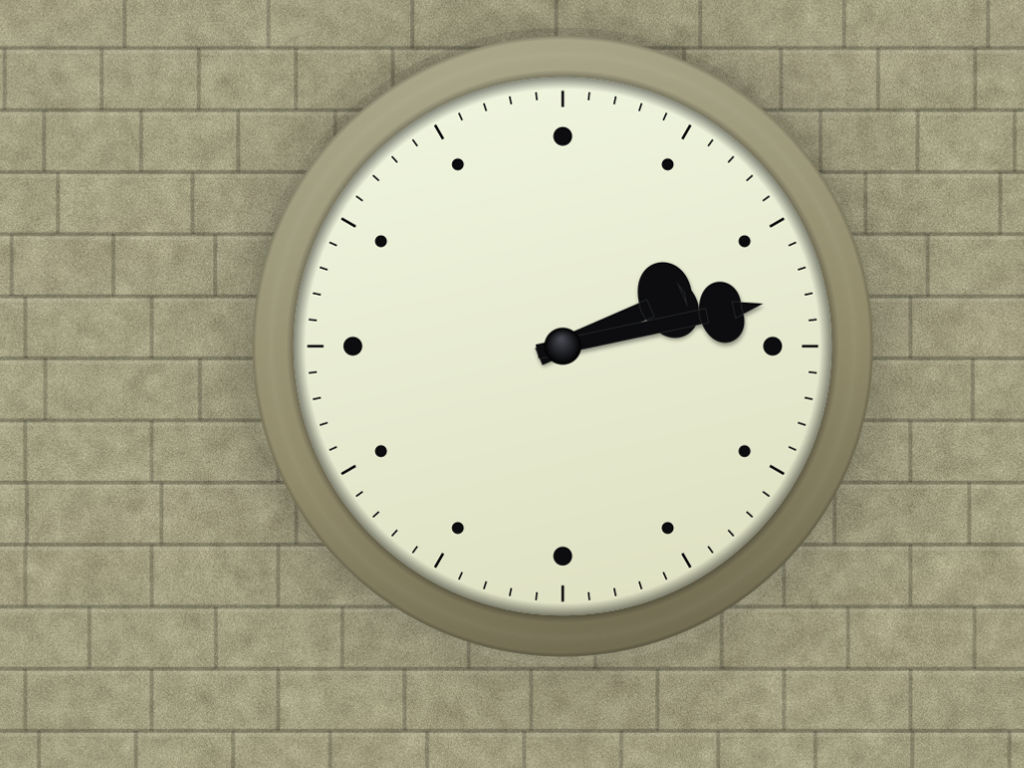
2:13
